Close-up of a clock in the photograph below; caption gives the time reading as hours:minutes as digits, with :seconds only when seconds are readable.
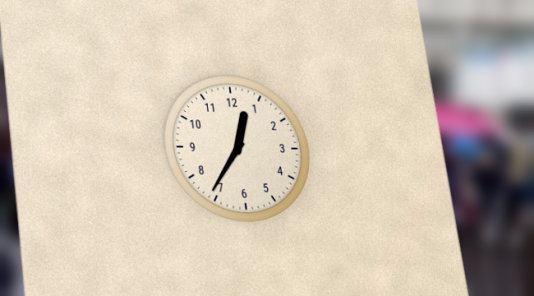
12:36
